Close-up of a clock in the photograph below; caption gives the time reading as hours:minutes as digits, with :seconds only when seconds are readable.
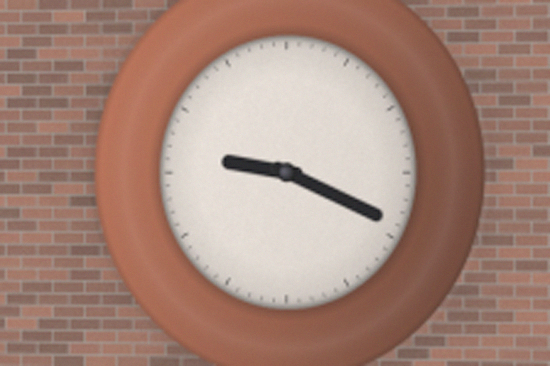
9:19
